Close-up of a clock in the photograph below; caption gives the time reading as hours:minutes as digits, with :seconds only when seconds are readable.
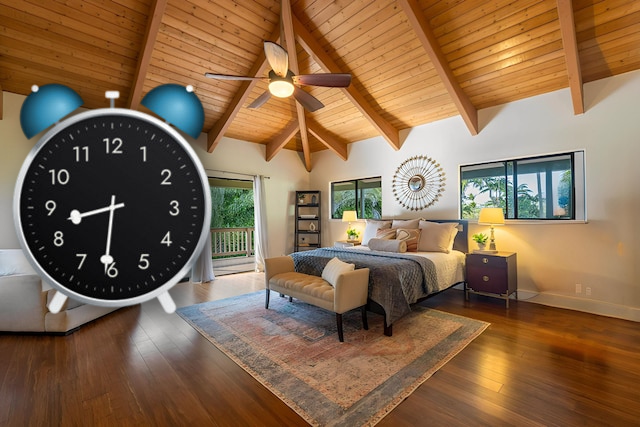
8:31
